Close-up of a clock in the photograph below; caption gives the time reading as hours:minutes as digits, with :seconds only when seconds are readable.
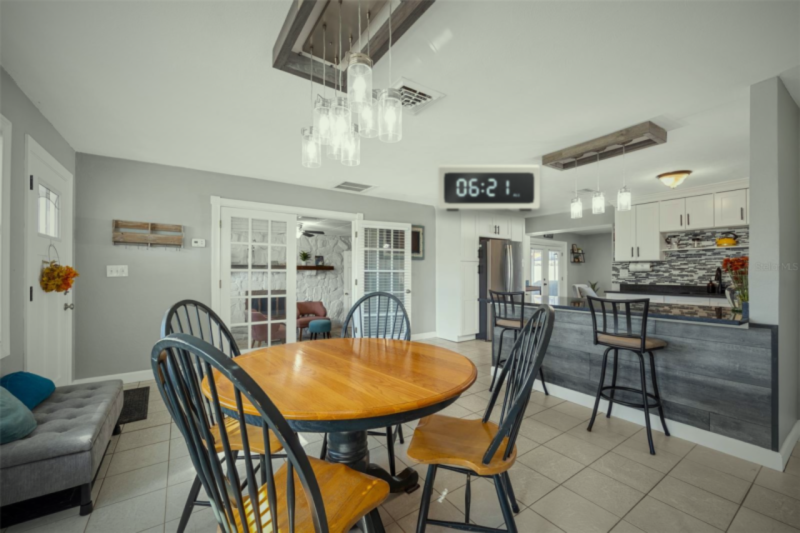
6:21
